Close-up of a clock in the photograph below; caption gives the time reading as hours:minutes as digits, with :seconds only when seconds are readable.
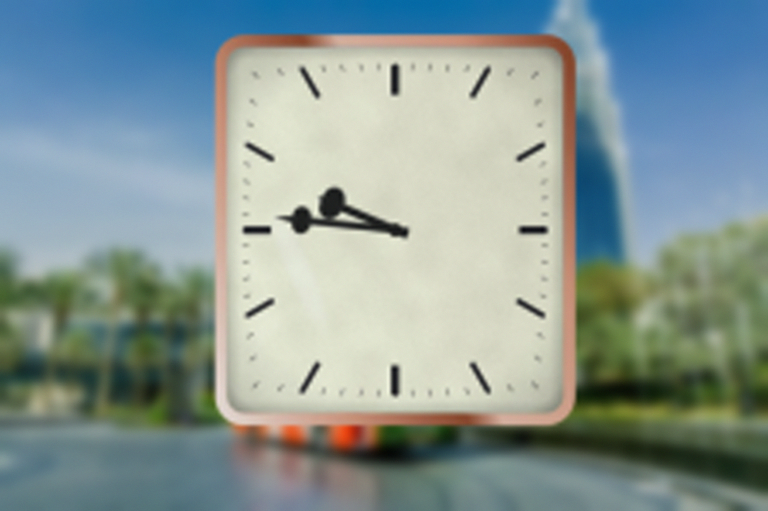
9:46
